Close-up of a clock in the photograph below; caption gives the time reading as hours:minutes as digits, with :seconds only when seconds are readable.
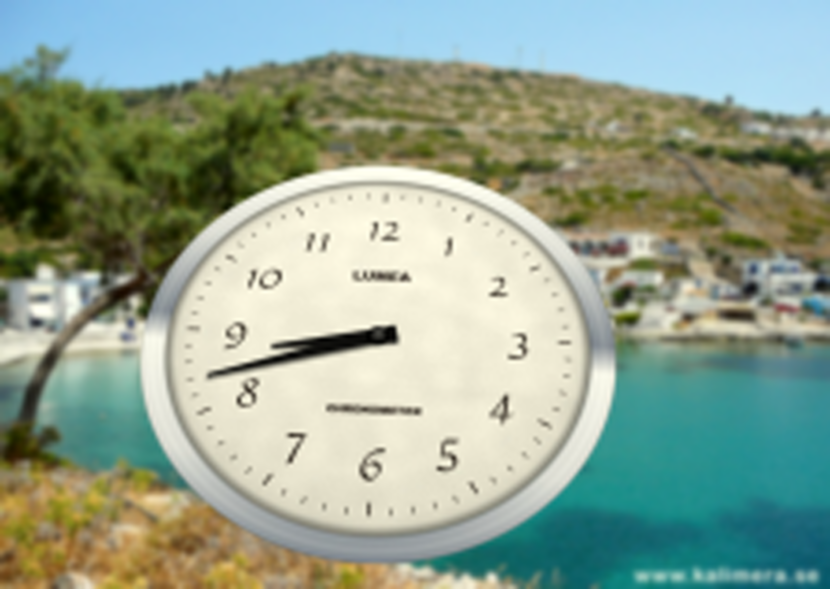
8:42
